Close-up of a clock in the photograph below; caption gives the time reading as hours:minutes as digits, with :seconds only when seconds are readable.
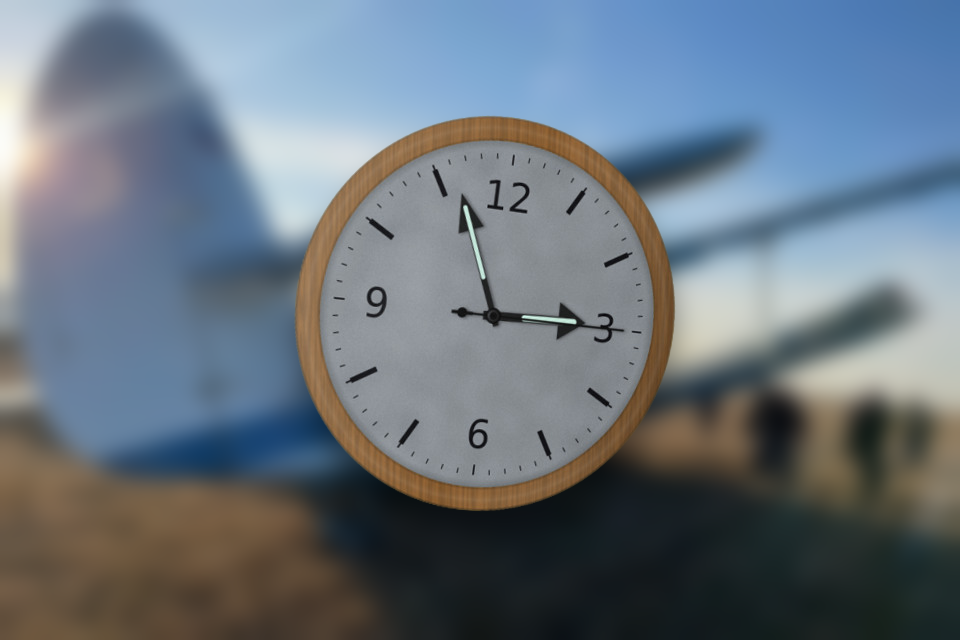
2:56:15
